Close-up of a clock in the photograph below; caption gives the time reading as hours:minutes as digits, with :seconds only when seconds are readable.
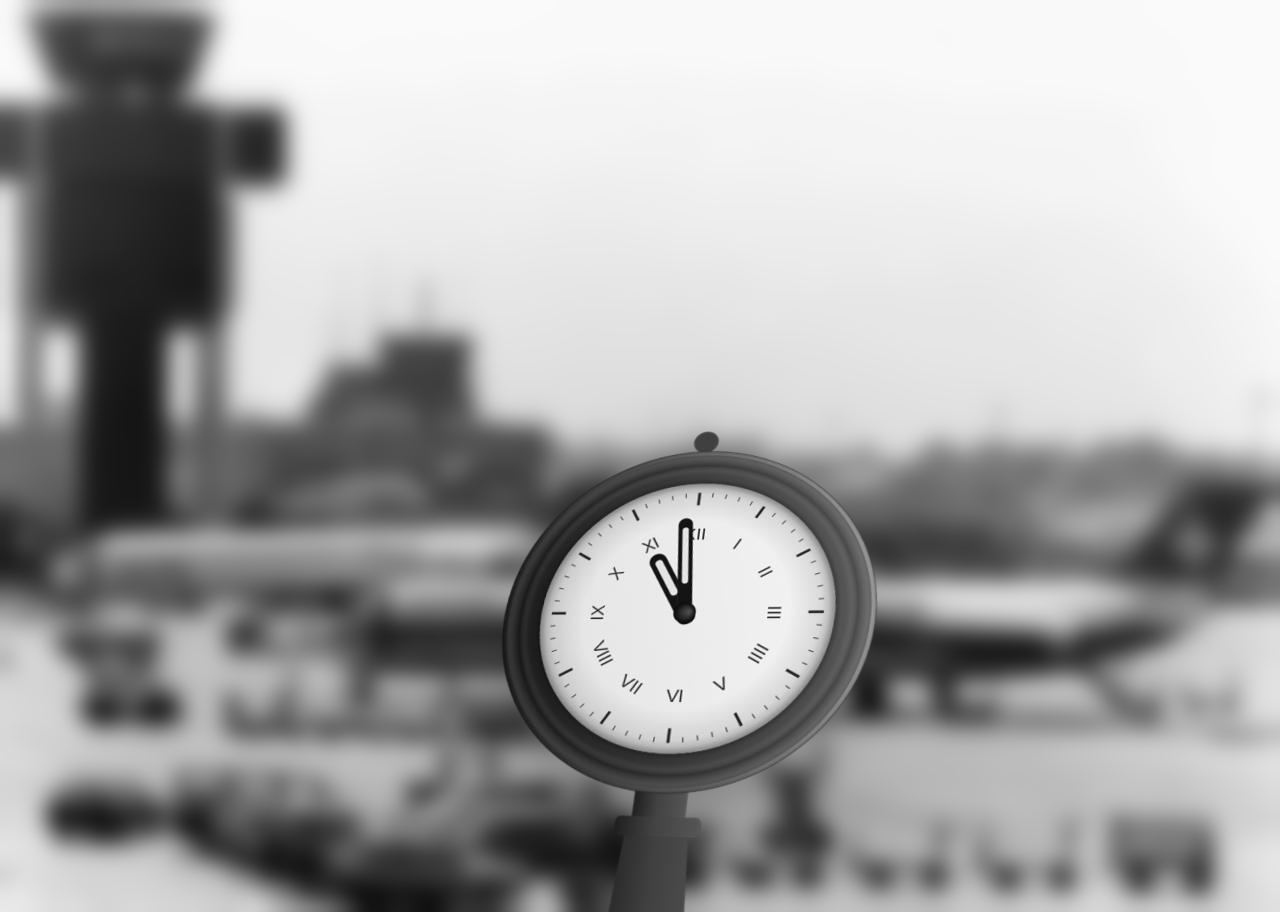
10:59
